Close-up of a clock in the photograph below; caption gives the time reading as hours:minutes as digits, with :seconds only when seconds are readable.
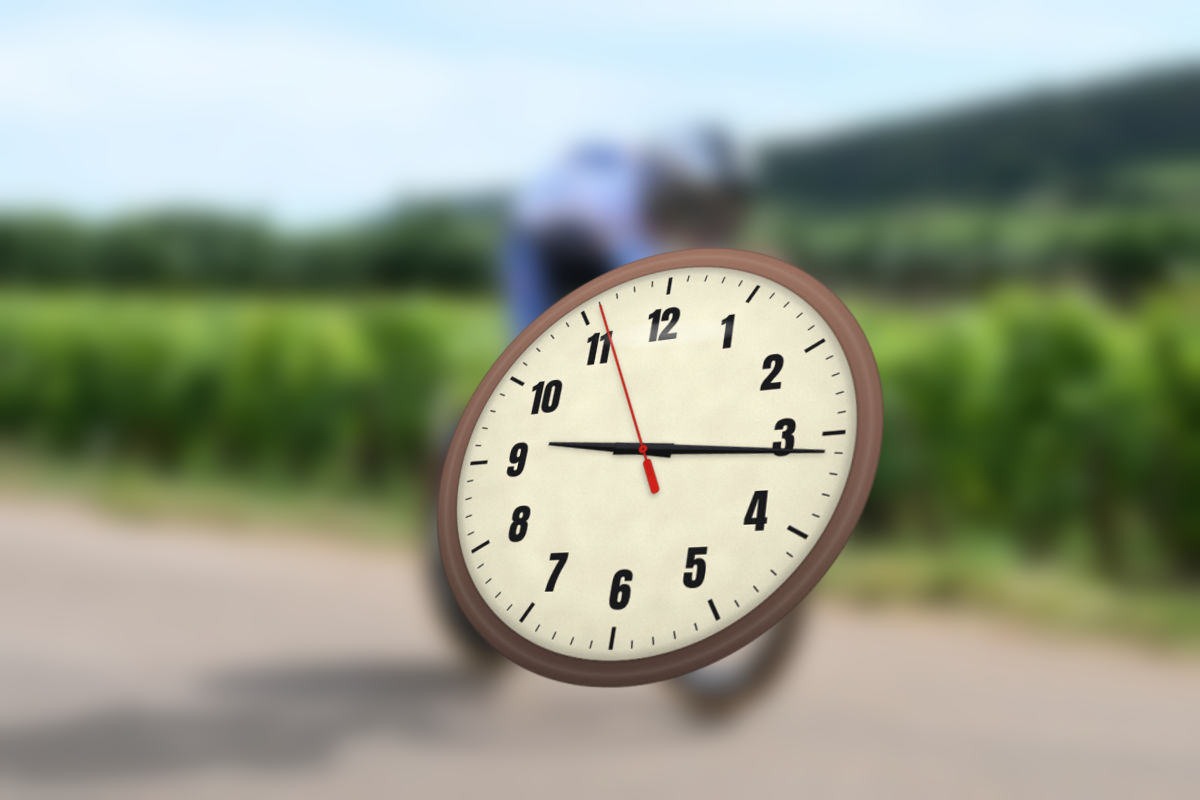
9:15:56
